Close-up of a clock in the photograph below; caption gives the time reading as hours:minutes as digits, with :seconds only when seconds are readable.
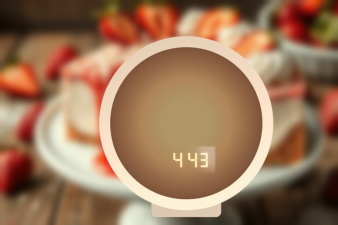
4:43
